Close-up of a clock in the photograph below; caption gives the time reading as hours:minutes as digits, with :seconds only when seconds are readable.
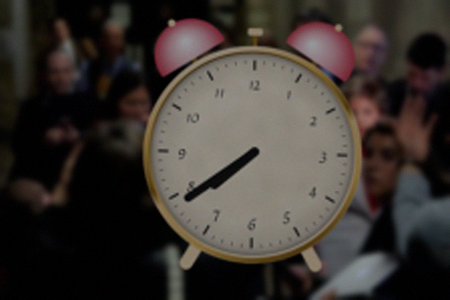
7:39
